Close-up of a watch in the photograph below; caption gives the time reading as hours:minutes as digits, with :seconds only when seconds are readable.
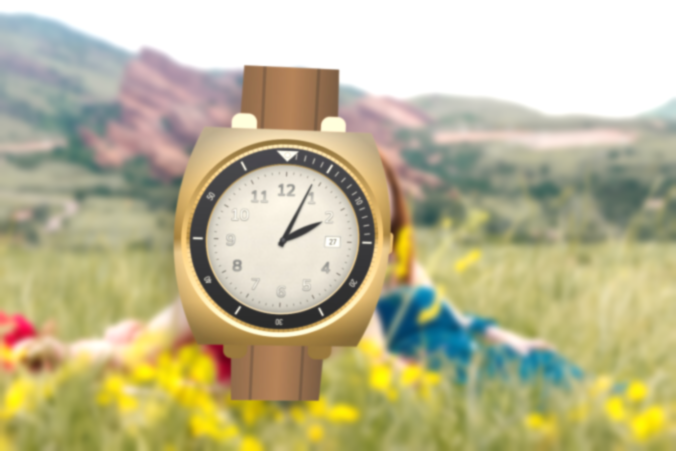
2:04
